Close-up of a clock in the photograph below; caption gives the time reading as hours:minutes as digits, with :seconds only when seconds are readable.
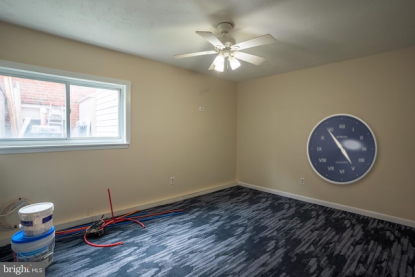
4:54
